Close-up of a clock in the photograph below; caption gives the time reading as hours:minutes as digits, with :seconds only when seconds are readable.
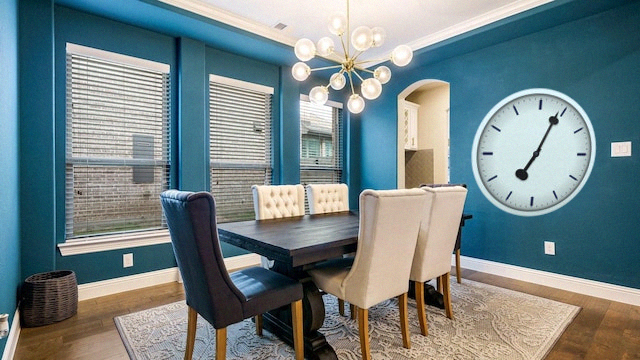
7:04
